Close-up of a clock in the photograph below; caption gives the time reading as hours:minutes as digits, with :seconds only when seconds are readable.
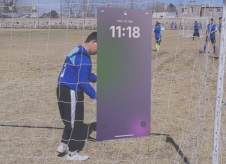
11:18
